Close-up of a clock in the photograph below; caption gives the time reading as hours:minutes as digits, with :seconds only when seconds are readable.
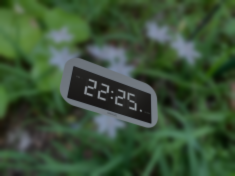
22:25
